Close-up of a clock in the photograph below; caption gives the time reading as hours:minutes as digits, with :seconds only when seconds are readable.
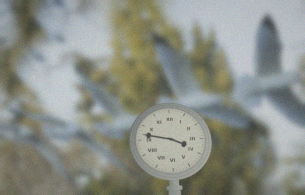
3:47
